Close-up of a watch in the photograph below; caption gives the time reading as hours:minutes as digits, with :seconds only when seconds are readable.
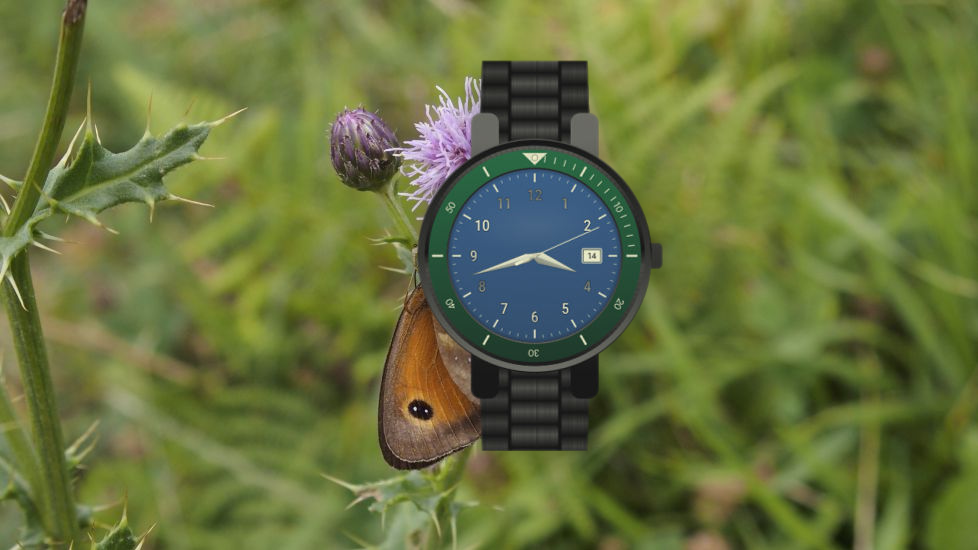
3:42:11
